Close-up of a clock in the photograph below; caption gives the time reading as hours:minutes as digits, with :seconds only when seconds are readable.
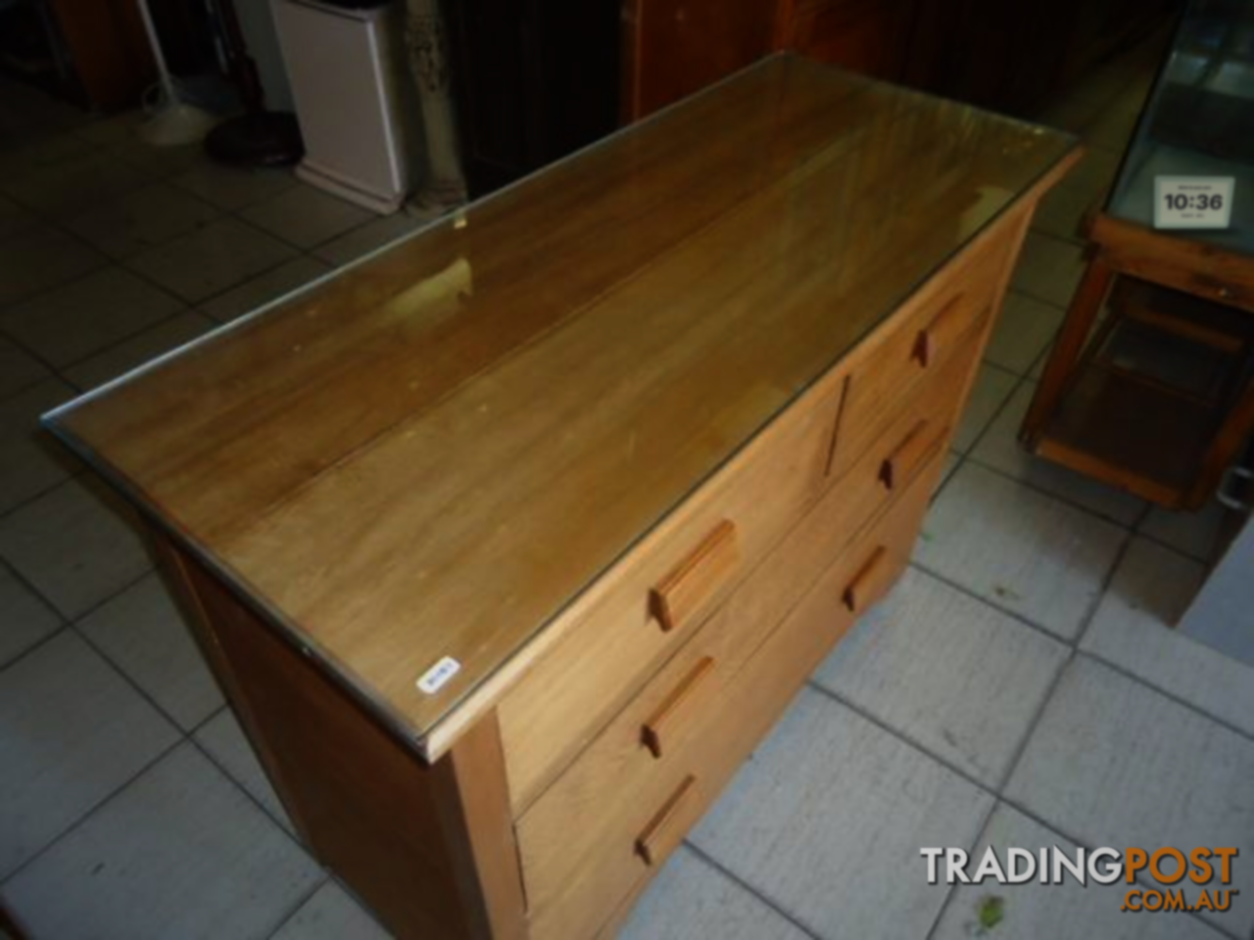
10:36
